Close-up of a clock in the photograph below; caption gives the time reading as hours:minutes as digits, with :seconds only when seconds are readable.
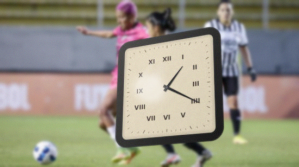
1:20
